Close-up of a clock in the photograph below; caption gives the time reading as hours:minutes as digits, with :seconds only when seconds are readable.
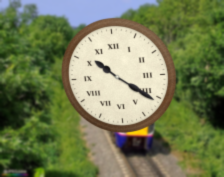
10:21
